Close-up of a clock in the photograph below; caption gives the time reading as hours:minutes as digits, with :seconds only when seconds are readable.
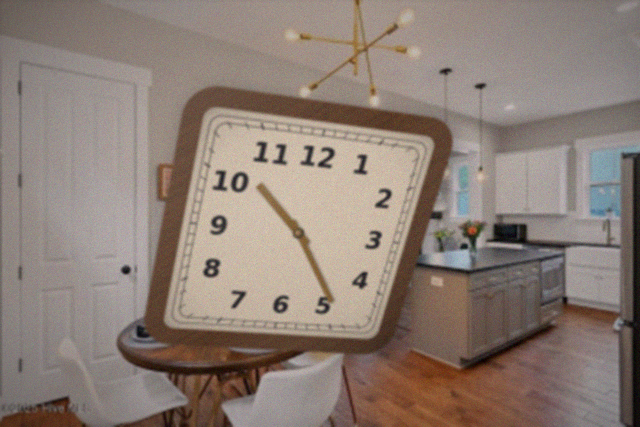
10:24
